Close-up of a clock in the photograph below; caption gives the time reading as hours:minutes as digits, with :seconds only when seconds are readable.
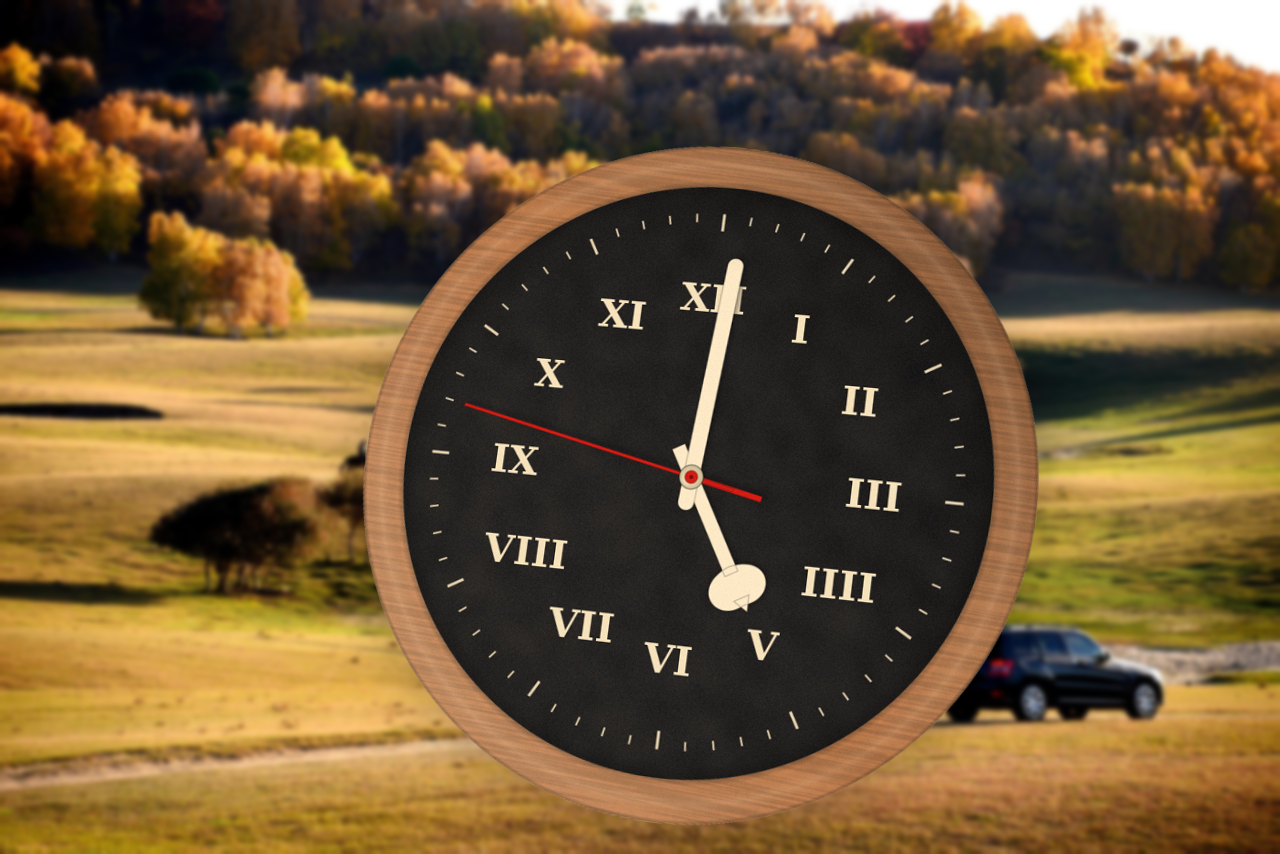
5:00:47
